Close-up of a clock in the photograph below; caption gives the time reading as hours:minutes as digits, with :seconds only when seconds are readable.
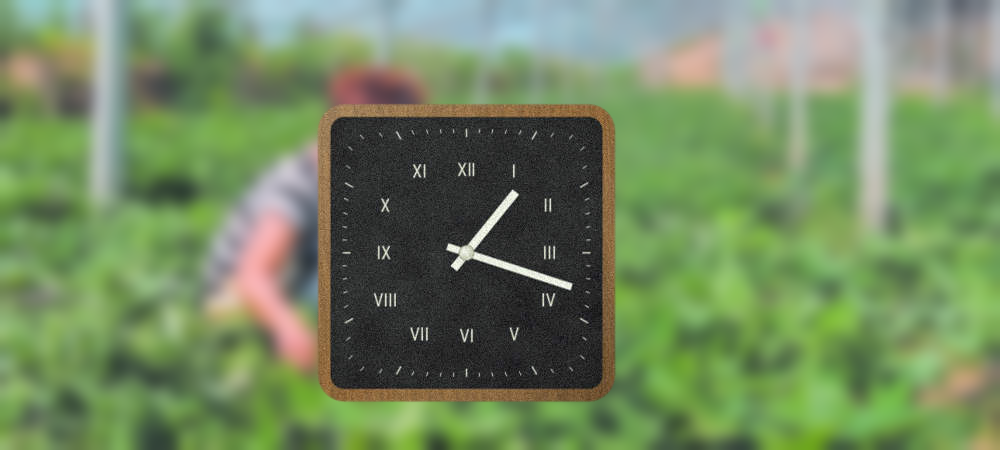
1:18
